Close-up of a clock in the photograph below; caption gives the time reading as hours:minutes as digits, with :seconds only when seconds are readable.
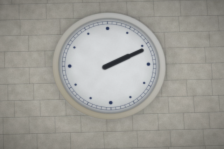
2:11
